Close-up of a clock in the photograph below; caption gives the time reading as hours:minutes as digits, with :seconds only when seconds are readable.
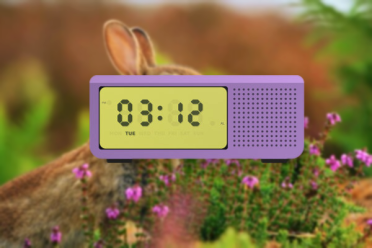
3:12
